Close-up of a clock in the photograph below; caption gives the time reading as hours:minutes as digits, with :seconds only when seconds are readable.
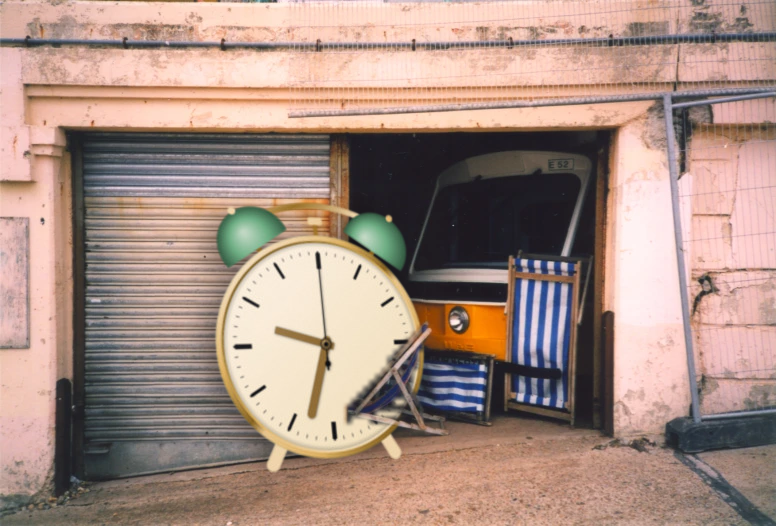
9:33:00
